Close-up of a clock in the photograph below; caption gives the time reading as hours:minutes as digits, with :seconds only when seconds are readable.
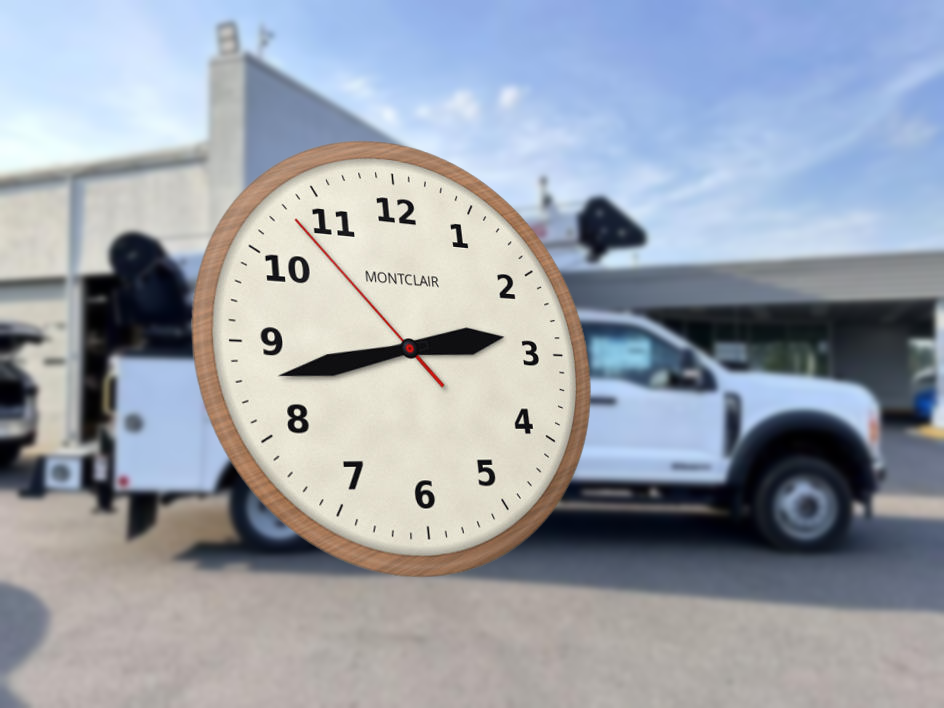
2:42:53
